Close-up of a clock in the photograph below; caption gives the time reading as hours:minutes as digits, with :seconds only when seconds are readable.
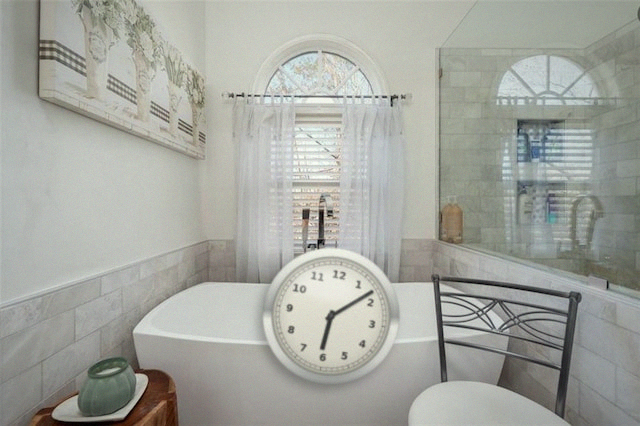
6:08
